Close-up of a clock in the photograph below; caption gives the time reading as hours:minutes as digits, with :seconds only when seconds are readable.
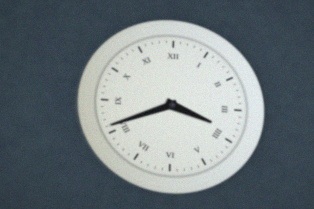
3:41
